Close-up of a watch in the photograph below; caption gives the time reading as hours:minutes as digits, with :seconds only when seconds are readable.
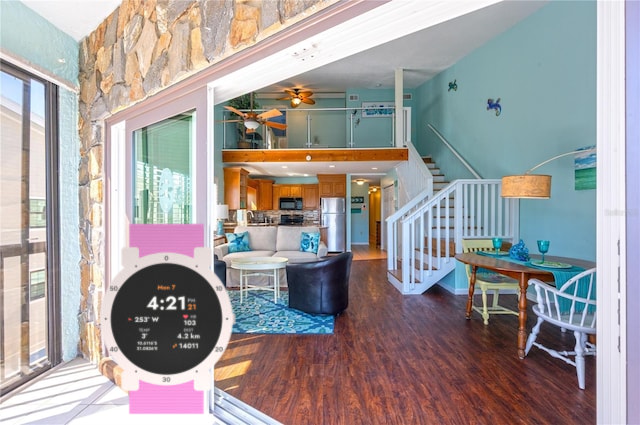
4:21
